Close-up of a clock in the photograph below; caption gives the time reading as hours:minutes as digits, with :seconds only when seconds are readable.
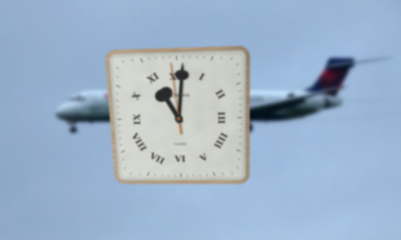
11:00:59
